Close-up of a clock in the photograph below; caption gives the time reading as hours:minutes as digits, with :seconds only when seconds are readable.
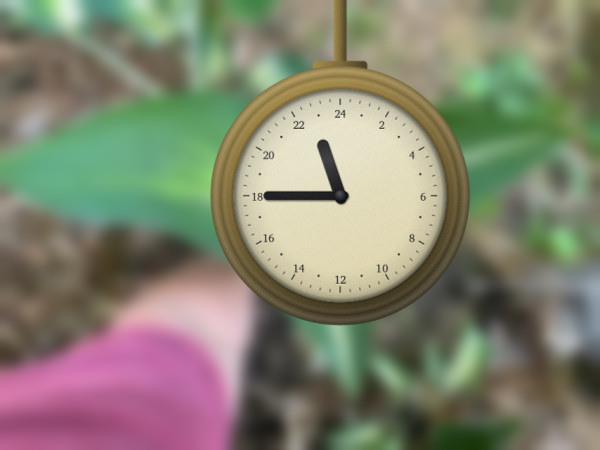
22:45
